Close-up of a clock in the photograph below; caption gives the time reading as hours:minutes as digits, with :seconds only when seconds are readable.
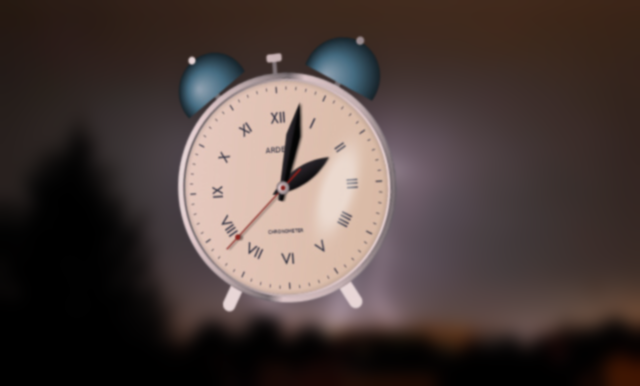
2:02:38
